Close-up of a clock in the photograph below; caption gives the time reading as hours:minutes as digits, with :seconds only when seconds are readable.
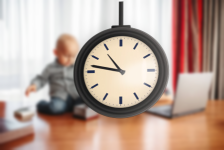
10:47
